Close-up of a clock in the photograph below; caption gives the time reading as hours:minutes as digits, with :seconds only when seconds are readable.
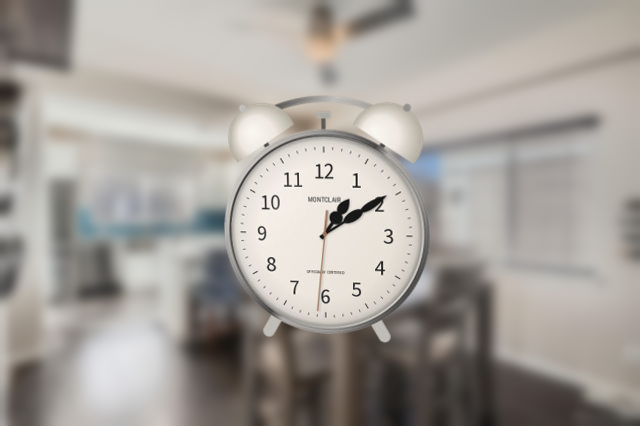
1:09:31
